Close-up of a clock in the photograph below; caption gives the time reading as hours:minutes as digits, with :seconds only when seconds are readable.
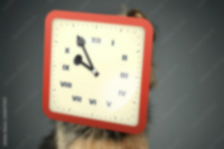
9:55
